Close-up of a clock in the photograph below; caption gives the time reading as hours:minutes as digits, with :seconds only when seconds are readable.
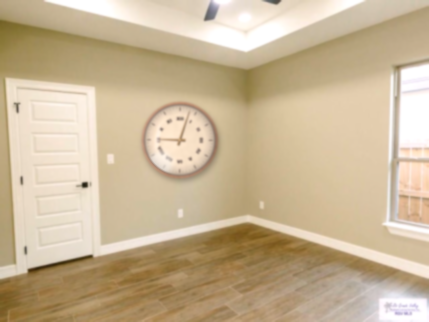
9:03
